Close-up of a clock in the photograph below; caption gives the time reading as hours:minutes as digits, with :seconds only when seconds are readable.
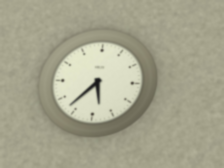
5:37
